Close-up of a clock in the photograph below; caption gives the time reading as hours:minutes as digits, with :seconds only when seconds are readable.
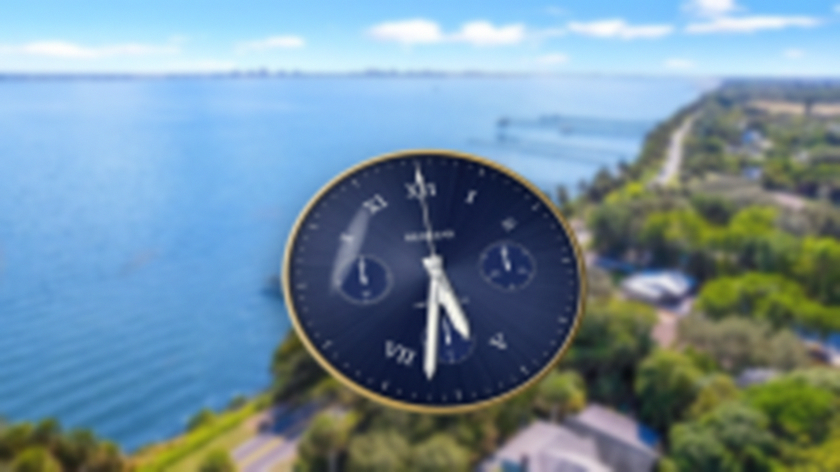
5:32
